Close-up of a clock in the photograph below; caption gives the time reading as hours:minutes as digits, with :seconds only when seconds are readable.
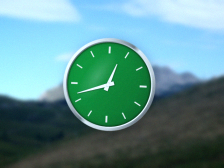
12:42
